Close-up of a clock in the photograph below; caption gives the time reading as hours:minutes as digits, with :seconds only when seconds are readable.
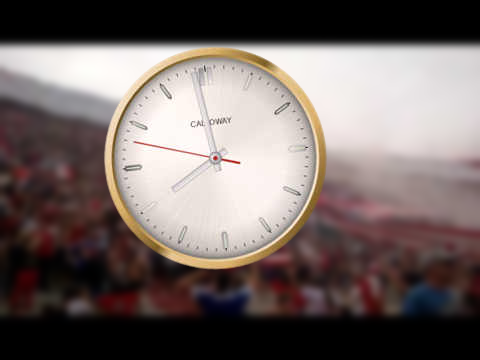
7:58:48
